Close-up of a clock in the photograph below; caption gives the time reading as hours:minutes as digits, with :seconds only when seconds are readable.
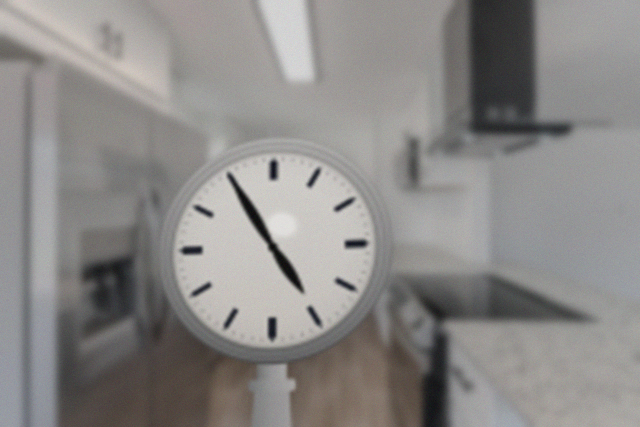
4:55
